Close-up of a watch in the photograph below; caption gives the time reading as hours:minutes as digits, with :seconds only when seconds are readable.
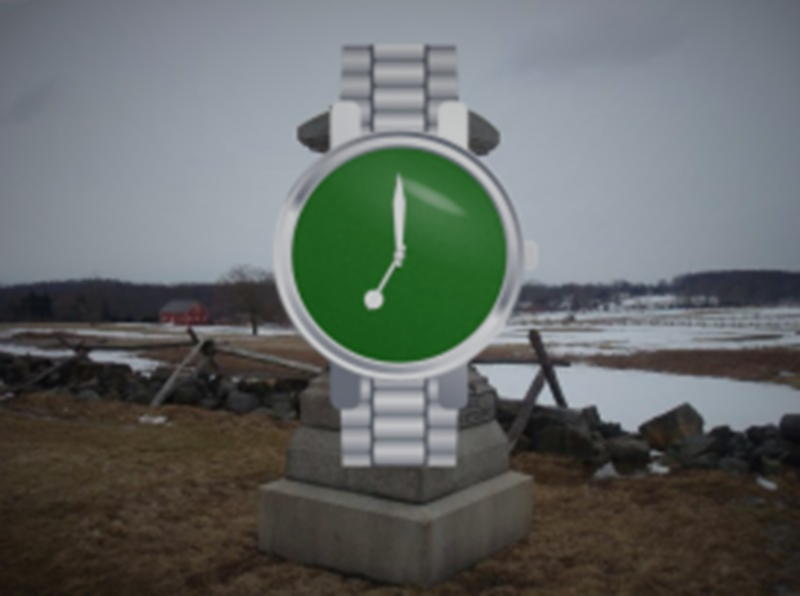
7:00
